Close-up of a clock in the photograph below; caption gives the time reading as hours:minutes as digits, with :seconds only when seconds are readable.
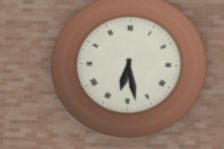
6:28
